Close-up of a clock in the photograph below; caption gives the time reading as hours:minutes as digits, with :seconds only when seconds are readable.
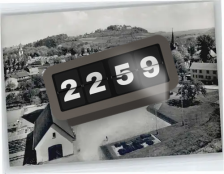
22:59
